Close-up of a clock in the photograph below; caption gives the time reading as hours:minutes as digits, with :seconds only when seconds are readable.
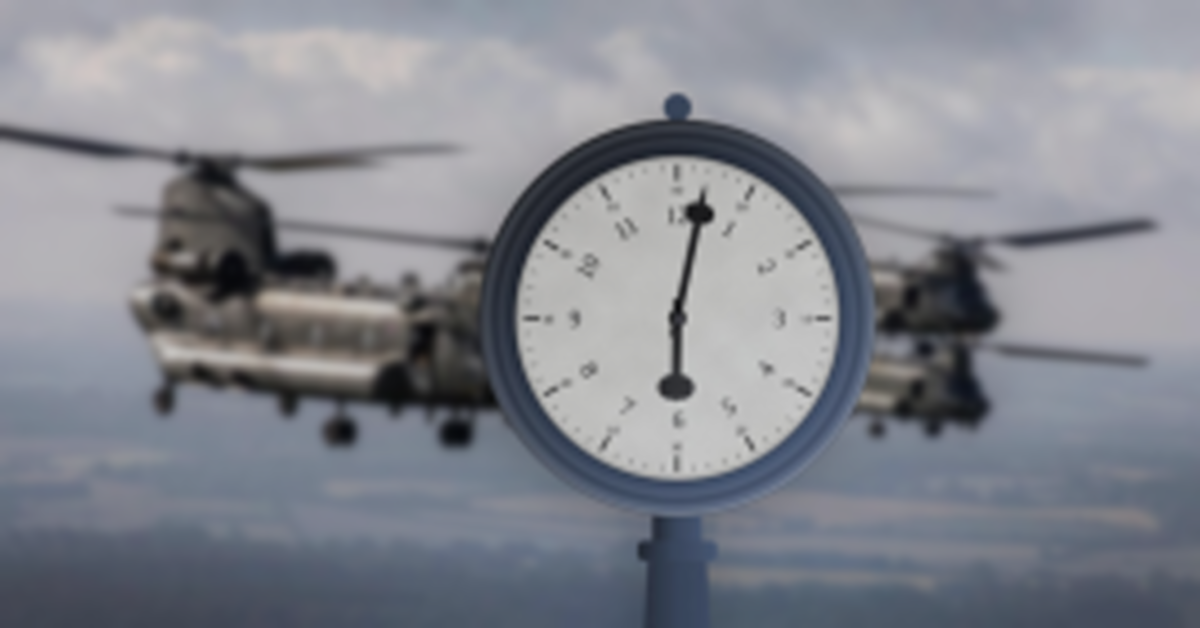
6:02
